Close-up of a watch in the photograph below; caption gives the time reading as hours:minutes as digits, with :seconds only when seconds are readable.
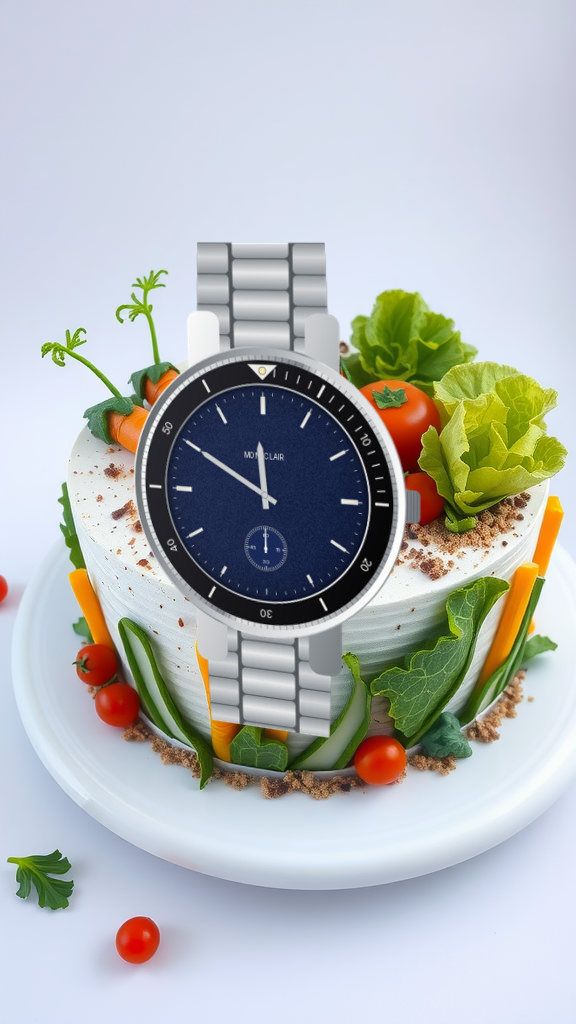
11:50
